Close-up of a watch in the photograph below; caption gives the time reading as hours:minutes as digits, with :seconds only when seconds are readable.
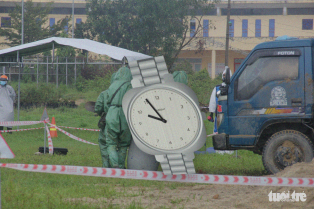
9:56
